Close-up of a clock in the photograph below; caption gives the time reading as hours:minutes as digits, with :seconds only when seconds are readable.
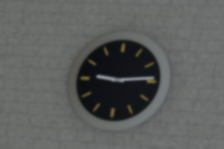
9:14
